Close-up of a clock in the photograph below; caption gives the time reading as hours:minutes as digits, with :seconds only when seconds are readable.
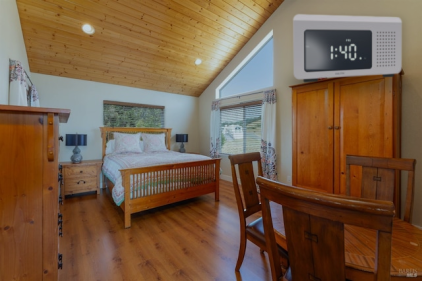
1:40
